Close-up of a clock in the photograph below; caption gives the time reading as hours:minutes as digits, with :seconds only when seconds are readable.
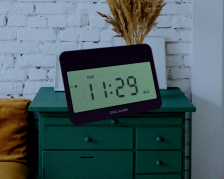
11:29
